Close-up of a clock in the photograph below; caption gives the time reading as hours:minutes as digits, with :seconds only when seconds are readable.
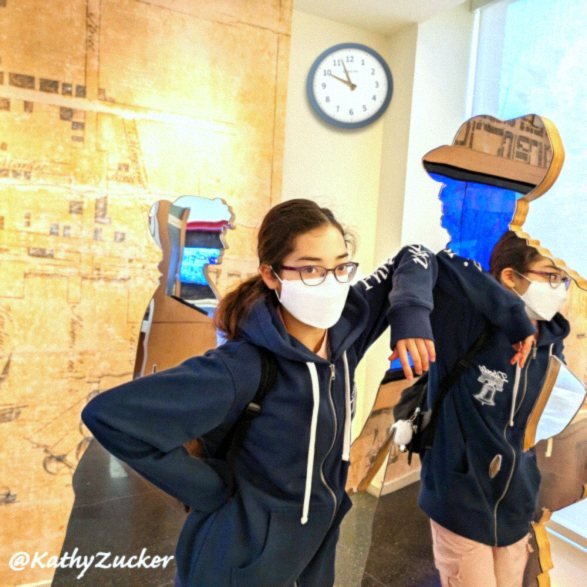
9:57
